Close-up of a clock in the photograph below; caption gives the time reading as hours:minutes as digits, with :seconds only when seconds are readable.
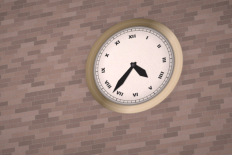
4:37
